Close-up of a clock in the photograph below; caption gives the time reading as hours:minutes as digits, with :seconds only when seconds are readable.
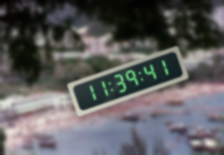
11:39:41
